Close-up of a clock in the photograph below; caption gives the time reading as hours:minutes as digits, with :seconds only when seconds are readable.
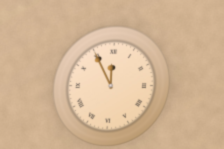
11:55
